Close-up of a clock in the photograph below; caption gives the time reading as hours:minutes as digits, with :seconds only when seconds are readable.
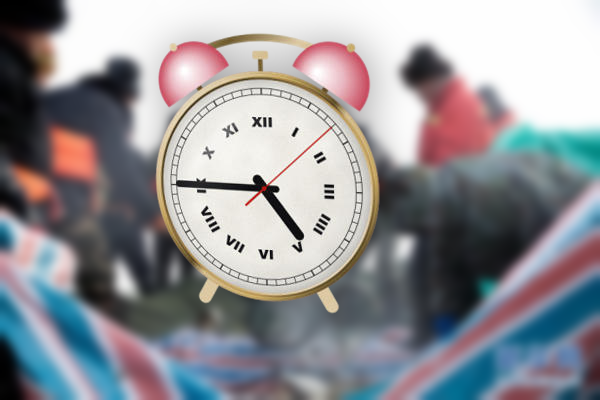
4:45:08
